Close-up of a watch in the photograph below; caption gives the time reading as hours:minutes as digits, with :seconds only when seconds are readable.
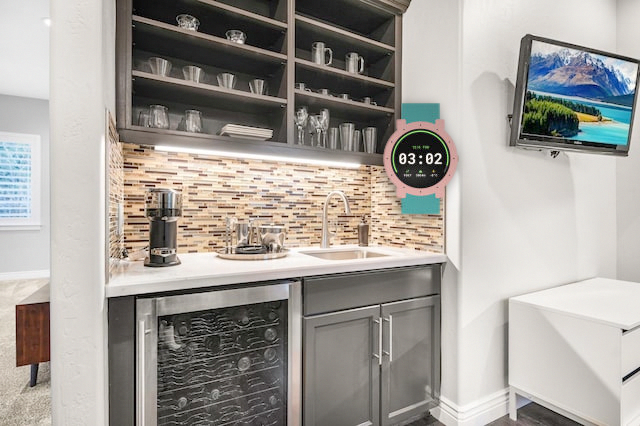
3:02
